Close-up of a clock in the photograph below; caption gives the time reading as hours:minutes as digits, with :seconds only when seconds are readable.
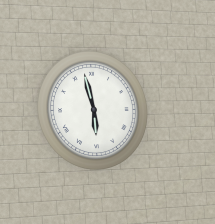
5:58
